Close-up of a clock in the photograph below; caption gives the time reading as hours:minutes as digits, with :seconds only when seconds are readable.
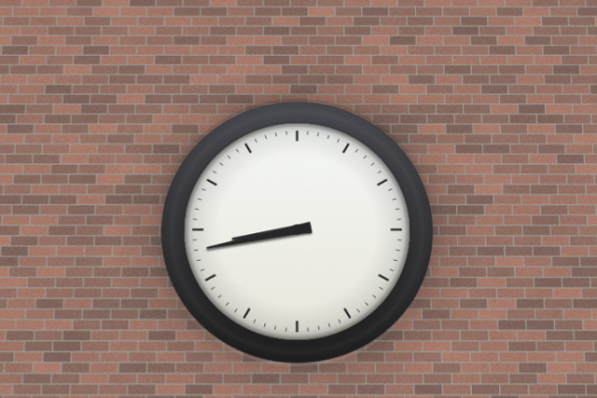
8:43
